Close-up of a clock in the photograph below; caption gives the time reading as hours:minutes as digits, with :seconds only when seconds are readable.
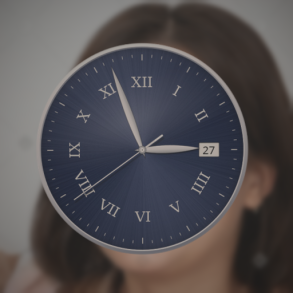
2:56:39
